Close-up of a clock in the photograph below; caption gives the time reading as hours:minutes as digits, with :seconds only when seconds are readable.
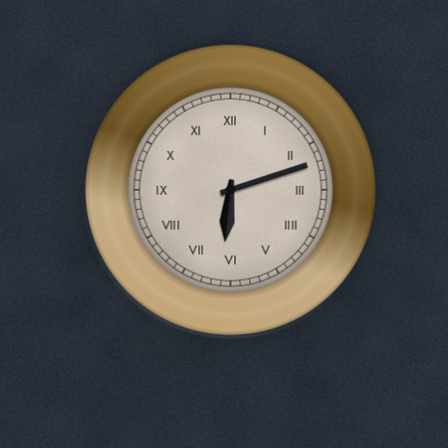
6:12
